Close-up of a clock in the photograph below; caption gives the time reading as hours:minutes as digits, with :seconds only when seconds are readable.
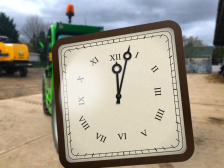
12:03
